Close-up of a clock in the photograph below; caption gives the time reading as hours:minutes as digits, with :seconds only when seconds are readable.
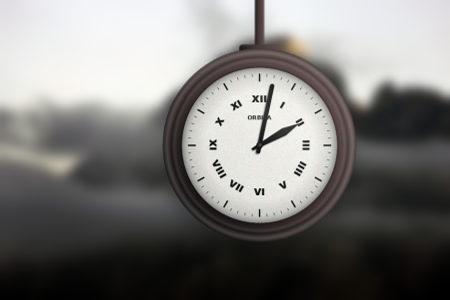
2:02
